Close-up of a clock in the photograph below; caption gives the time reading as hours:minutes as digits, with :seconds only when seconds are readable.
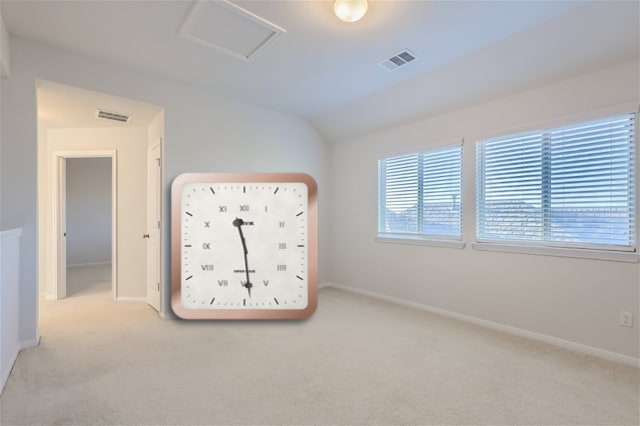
11:29
